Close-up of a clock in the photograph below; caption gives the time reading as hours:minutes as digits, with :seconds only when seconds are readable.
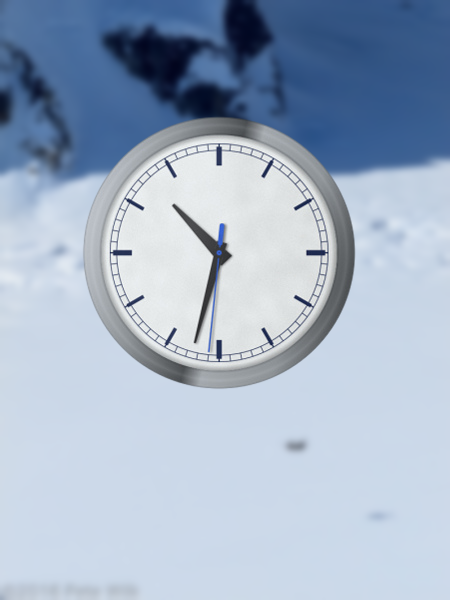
10:32:31
